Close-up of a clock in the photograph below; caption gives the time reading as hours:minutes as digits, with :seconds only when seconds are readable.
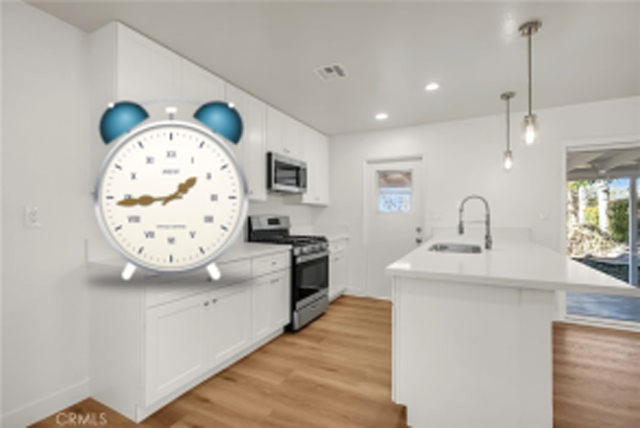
1:44
